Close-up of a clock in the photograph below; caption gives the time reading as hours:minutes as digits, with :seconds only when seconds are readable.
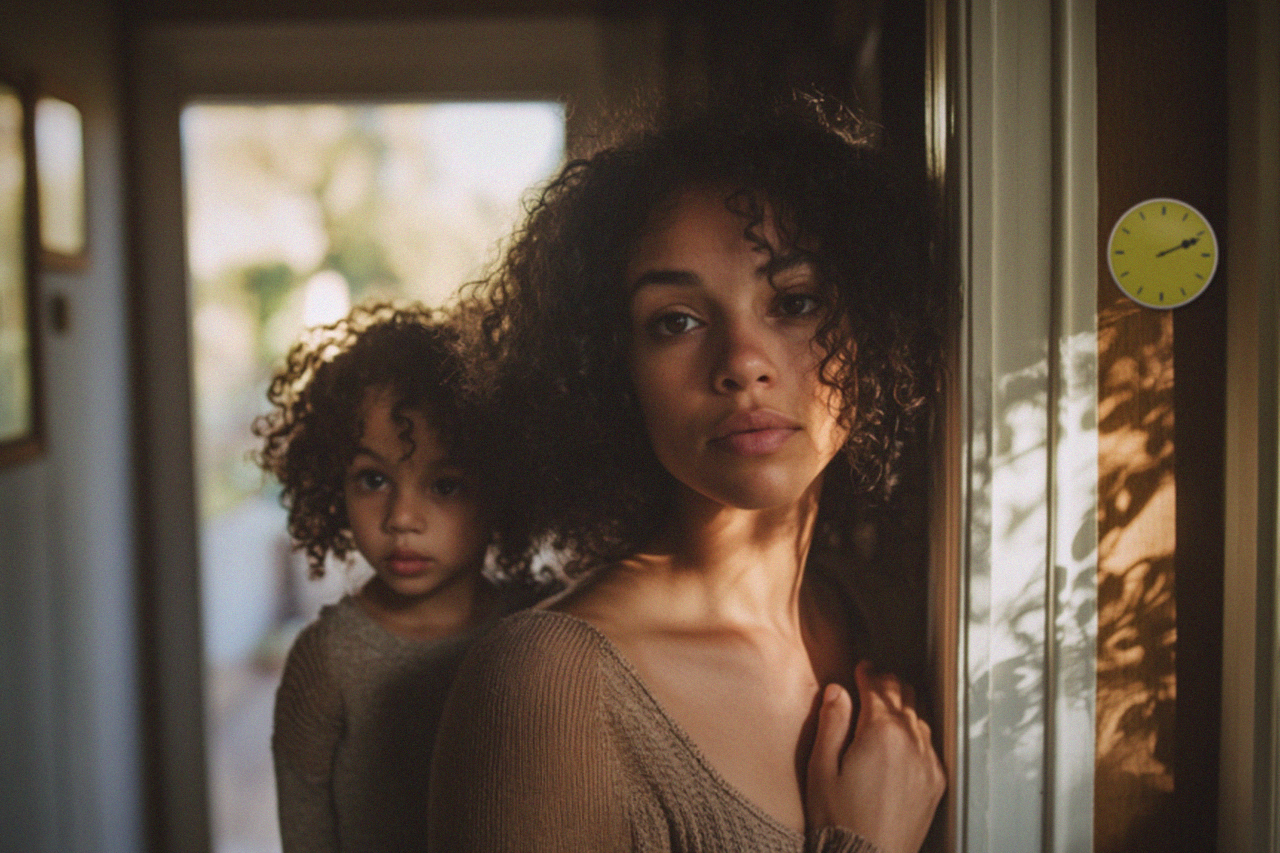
2:11
